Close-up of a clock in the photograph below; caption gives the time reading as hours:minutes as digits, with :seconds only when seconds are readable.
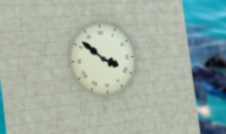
3:52
